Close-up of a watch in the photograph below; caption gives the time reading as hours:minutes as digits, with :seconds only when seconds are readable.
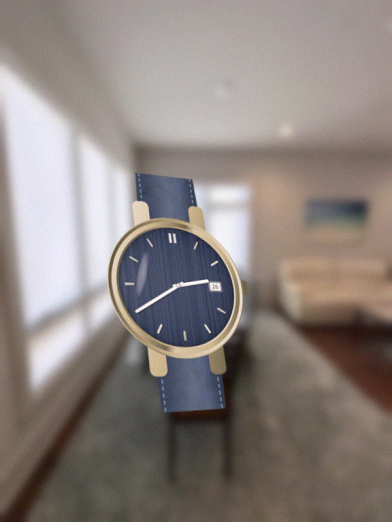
2:40
